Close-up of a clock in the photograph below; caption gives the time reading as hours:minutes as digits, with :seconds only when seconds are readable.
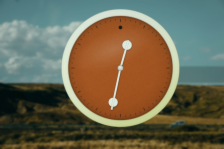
12:32
